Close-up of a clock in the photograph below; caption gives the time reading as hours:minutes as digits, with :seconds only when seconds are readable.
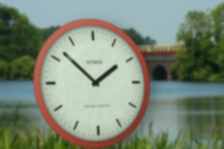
1:52
